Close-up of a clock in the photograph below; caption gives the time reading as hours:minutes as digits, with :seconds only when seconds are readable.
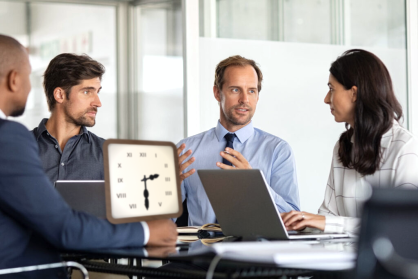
2:30
